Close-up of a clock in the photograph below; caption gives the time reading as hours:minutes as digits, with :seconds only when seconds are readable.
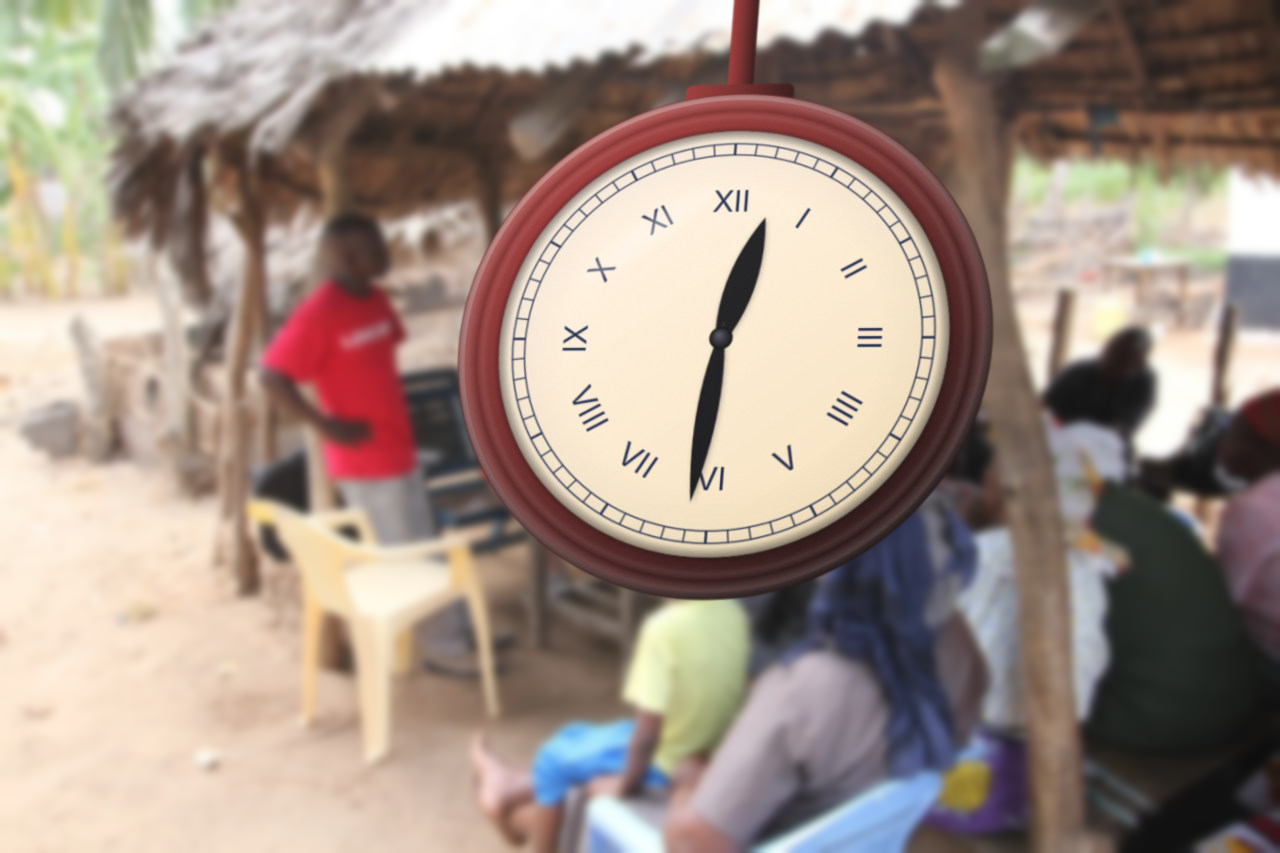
12:31
